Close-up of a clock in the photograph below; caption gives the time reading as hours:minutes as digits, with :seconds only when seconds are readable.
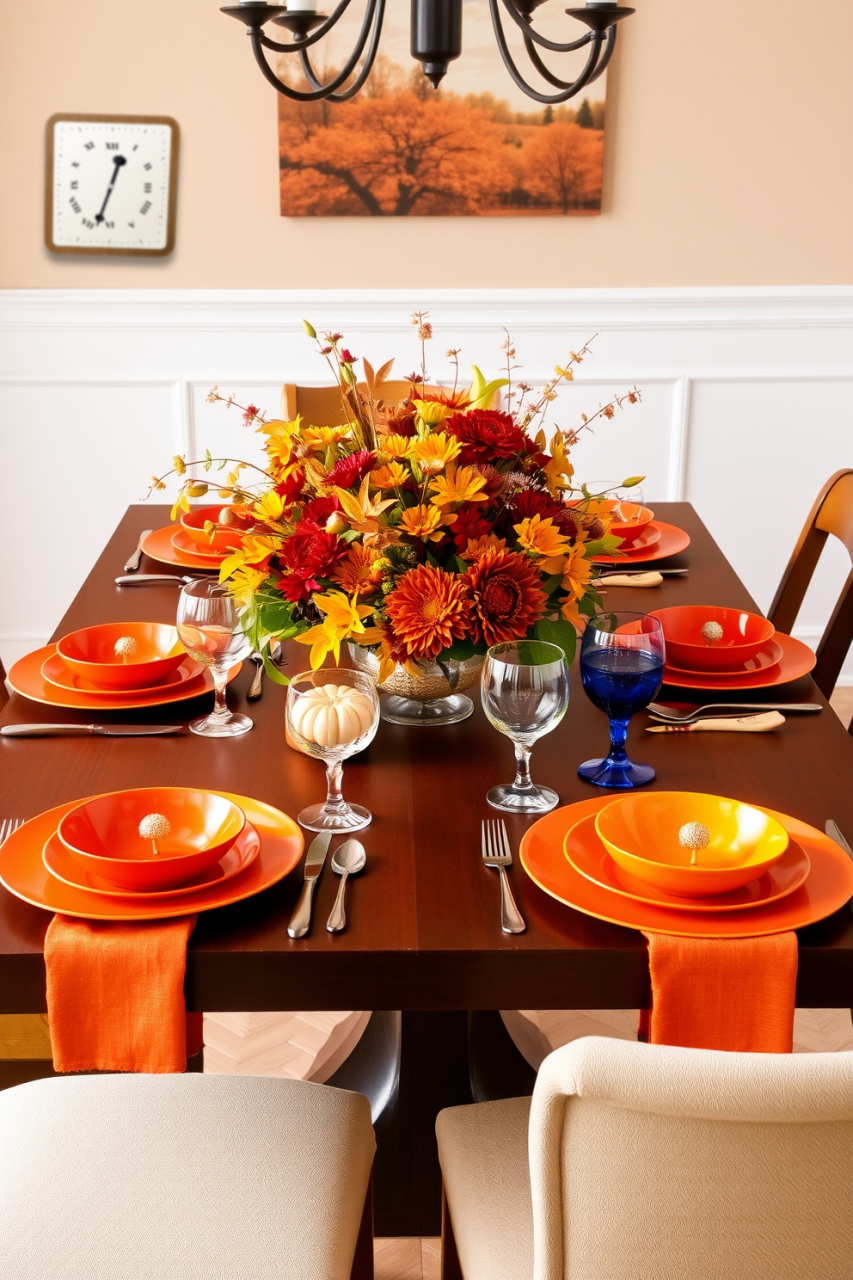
12:33
